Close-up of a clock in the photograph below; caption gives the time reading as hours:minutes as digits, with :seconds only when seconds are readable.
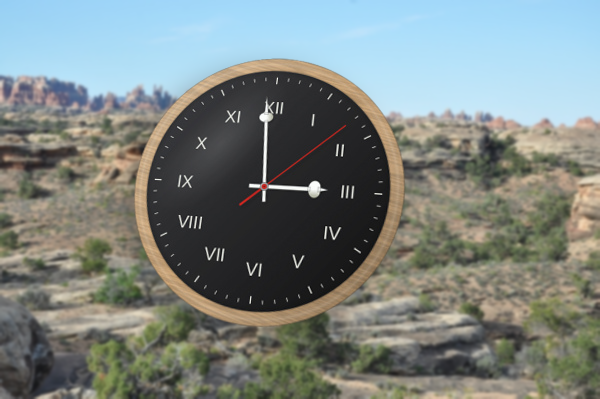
2:59:08
